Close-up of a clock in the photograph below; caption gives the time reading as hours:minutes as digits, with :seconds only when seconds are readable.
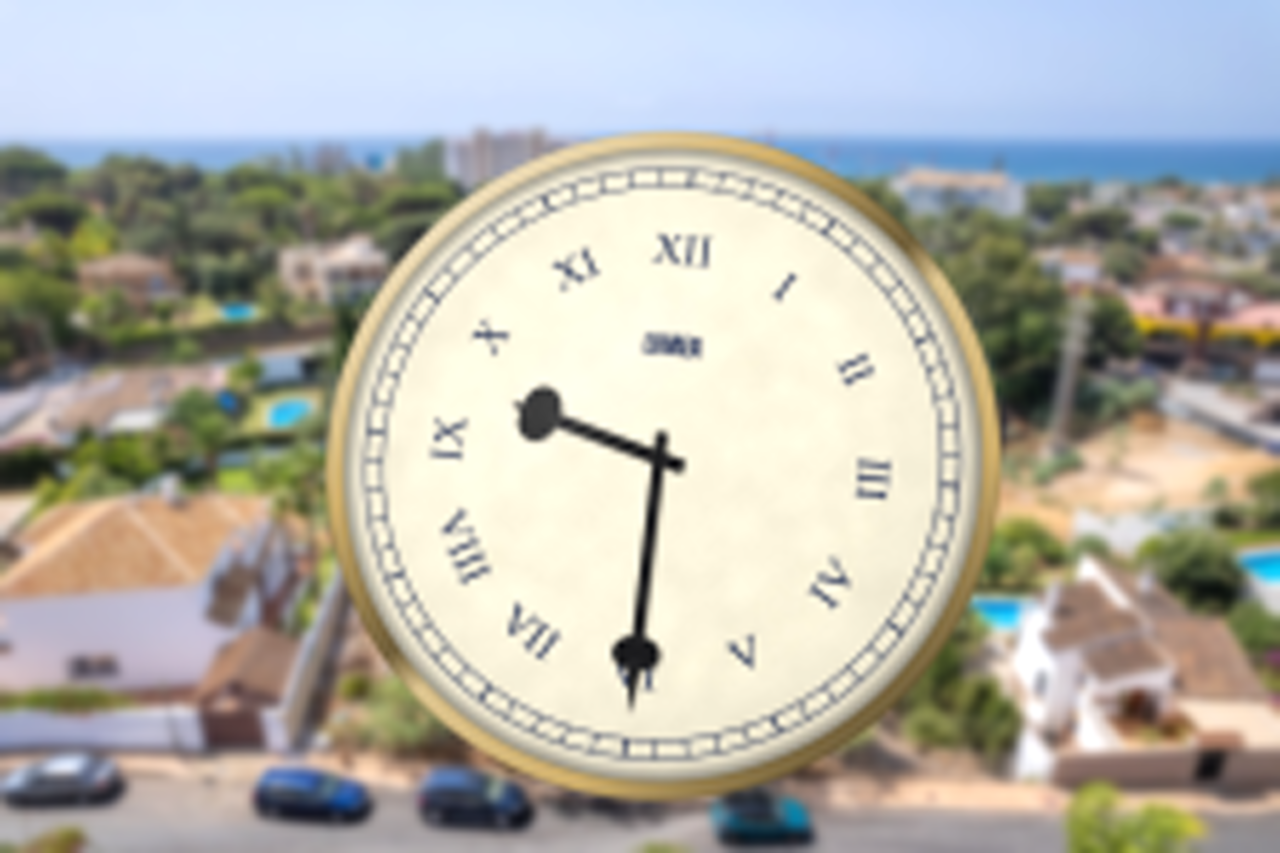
9:30
